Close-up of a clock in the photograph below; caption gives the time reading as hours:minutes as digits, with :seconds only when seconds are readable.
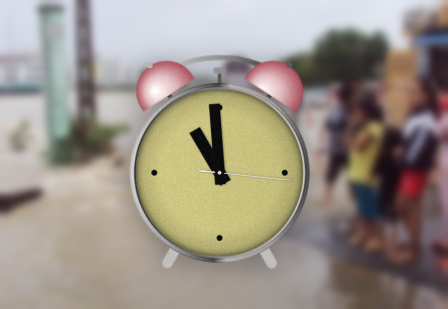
10:59:16
